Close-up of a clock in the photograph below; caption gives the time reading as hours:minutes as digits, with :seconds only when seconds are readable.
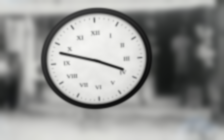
3:48
